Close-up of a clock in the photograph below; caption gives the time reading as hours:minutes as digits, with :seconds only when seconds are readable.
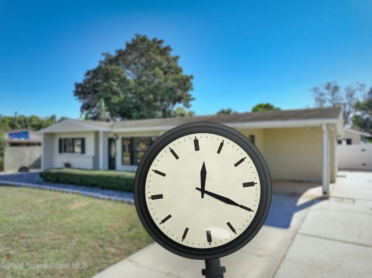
12:20
